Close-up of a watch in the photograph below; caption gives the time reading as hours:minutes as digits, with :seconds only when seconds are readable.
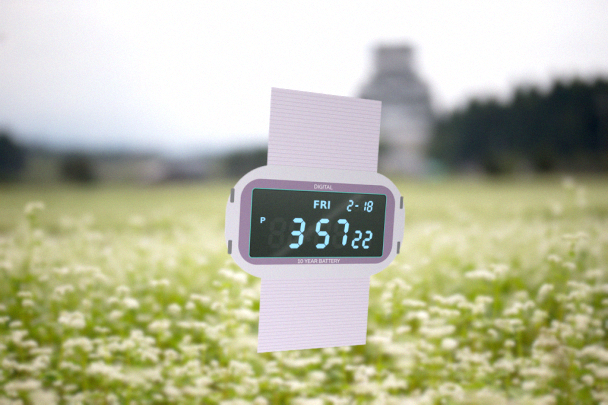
3:57:22
